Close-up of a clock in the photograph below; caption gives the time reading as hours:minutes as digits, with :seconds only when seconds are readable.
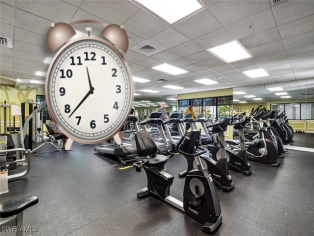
11:38
